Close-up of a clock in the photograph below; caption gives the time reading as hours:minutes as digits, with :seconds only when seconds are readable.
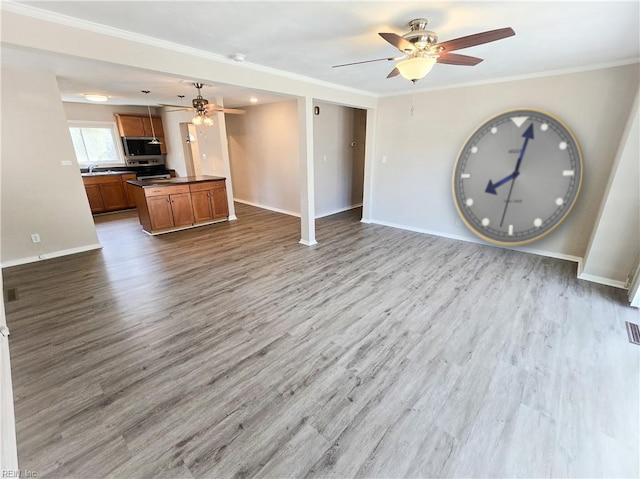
8:02:32
